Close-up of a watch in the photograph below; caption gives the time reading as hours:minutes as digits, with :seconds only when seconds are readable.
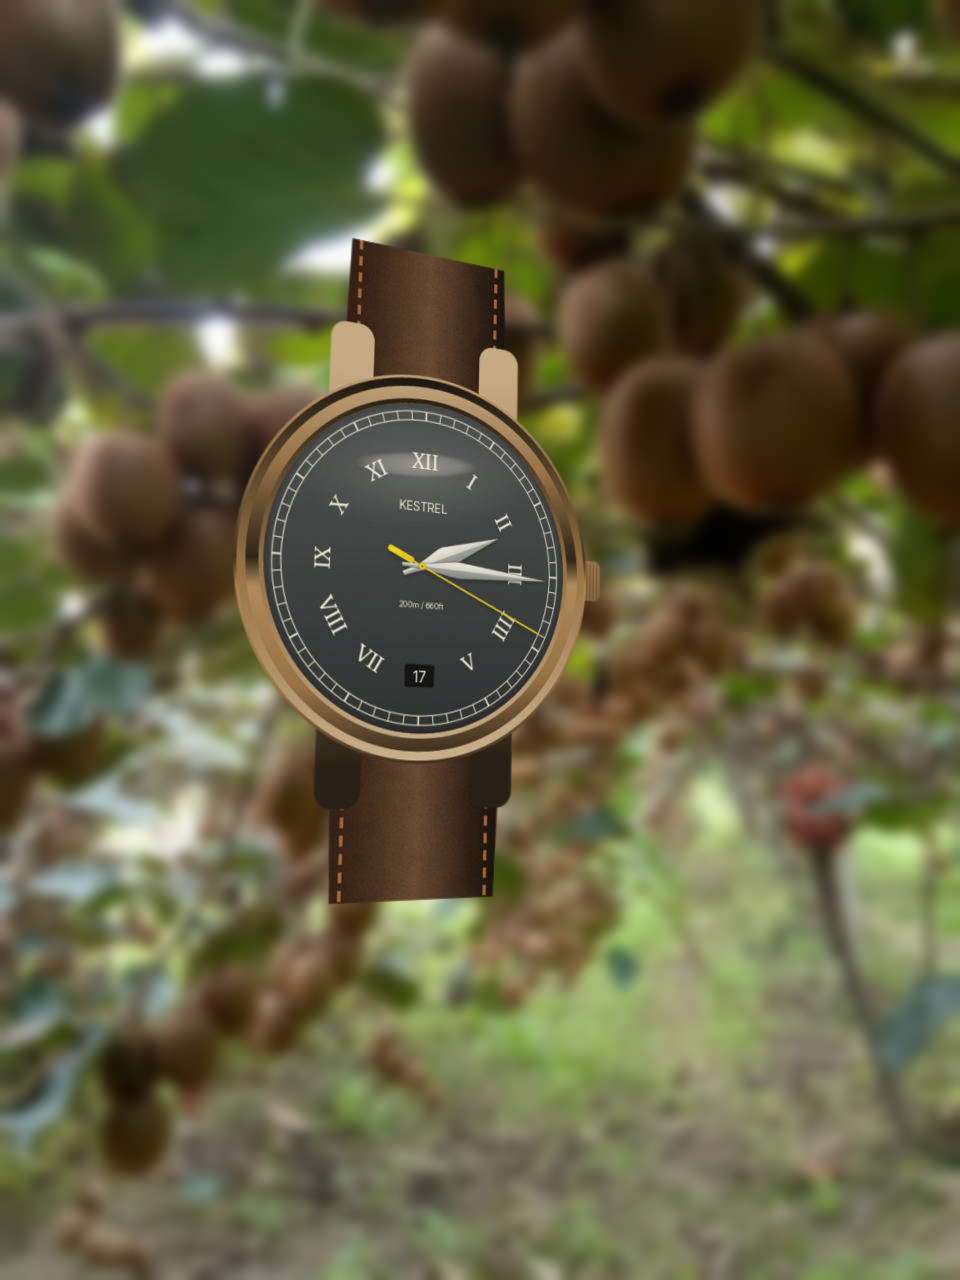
2:15:19
